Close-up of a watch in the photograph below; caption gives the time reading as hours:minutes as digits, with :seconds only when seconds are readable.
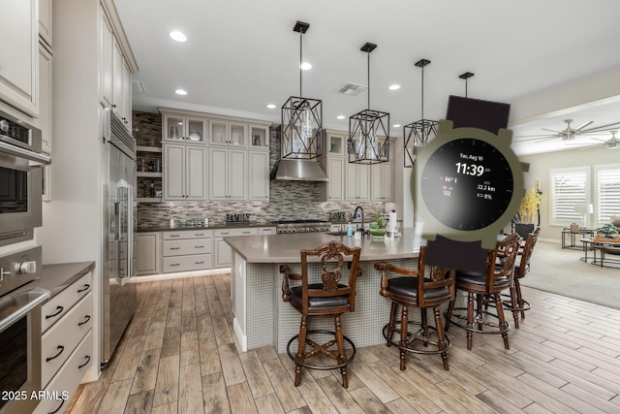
11:39
